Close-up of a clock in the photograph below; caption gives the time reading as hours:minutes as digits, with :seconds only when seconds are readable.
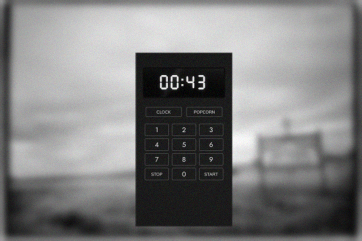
0:43
